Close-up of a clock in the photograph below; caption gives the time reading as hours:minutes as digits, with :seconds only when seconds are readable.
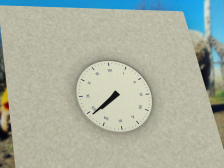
7:39
